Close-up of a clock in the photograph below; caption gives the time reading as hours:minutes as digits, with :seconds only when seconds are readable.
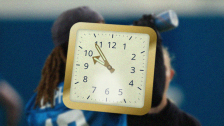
9:54
